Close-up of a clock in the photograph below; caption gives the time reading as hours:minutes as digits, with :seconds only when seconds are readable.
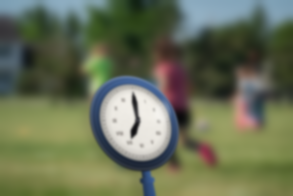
7:00
